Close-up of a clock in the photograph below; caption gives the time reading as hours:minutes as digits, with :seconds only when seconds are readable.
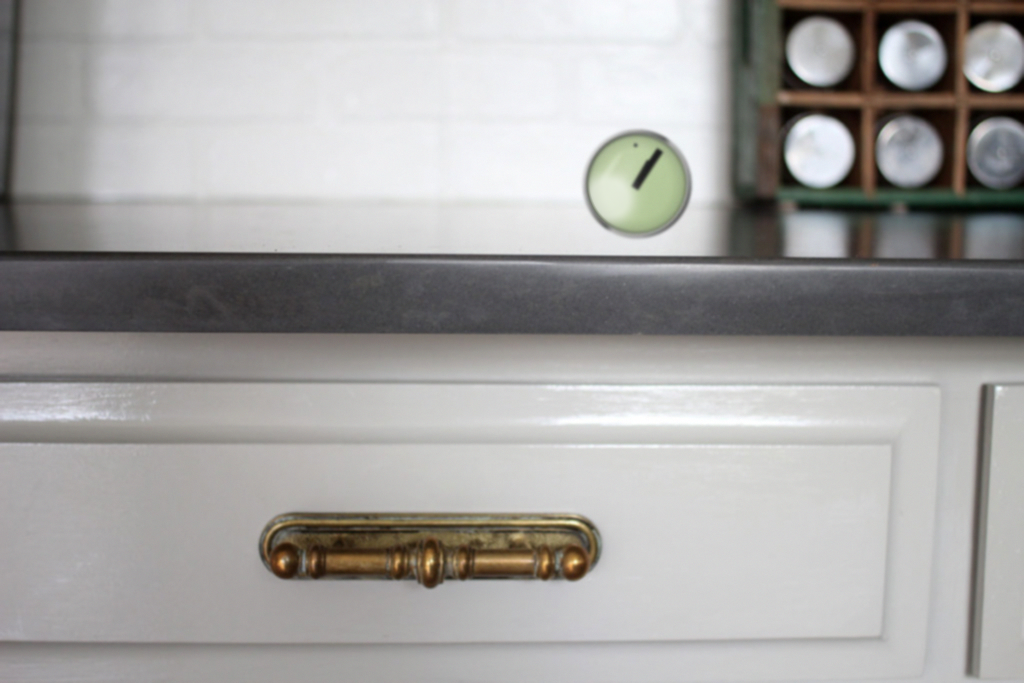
1:06
